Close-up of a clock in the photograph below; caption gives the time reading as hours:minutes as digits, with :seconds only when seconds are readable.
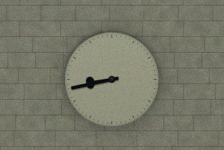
8:43
